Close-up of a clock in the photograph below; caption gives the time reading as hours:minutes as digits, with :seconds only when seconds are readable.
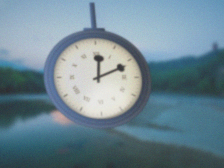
12:11
